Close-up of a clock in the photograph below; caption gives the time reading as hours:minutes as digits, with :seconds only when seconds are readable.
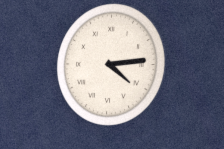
4:14
